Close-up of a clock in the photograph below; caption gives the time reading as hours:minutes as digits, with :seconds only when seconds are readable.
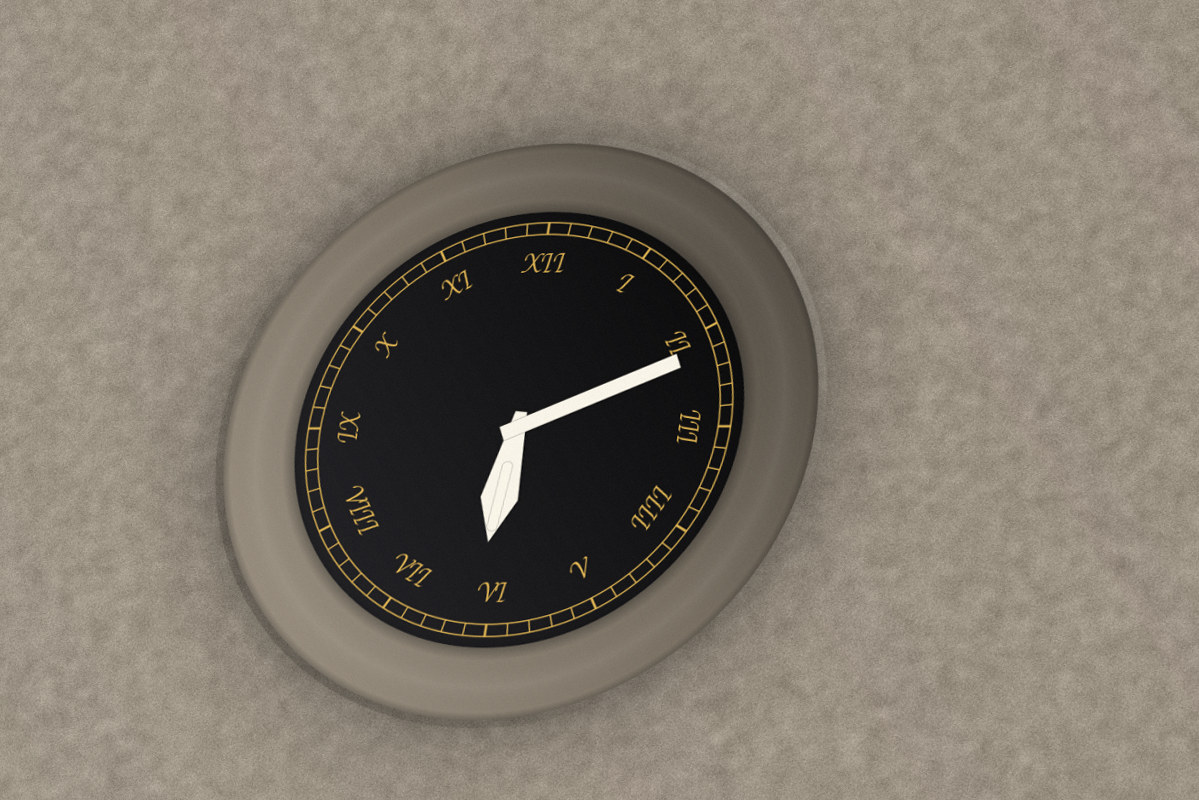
6:11
